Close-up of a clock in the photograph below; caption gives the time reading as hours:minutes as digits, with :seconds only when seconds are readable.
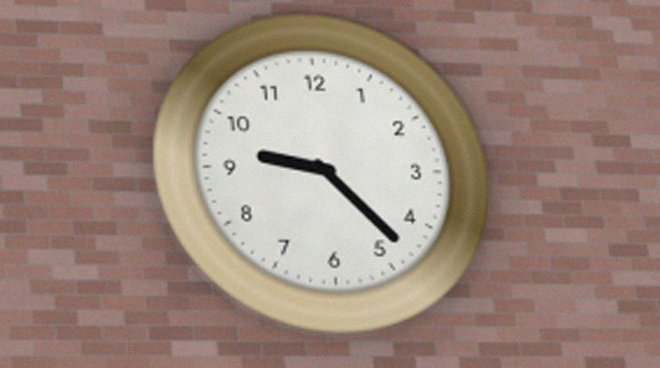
9:23
